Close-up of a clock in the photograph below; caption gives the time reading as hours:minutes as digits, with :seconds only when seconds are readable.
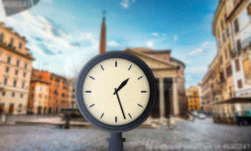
1:27
